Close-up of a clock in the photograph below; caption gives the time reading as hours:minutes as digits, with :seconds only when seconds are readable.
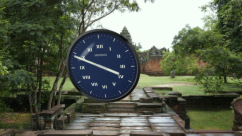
3:49
